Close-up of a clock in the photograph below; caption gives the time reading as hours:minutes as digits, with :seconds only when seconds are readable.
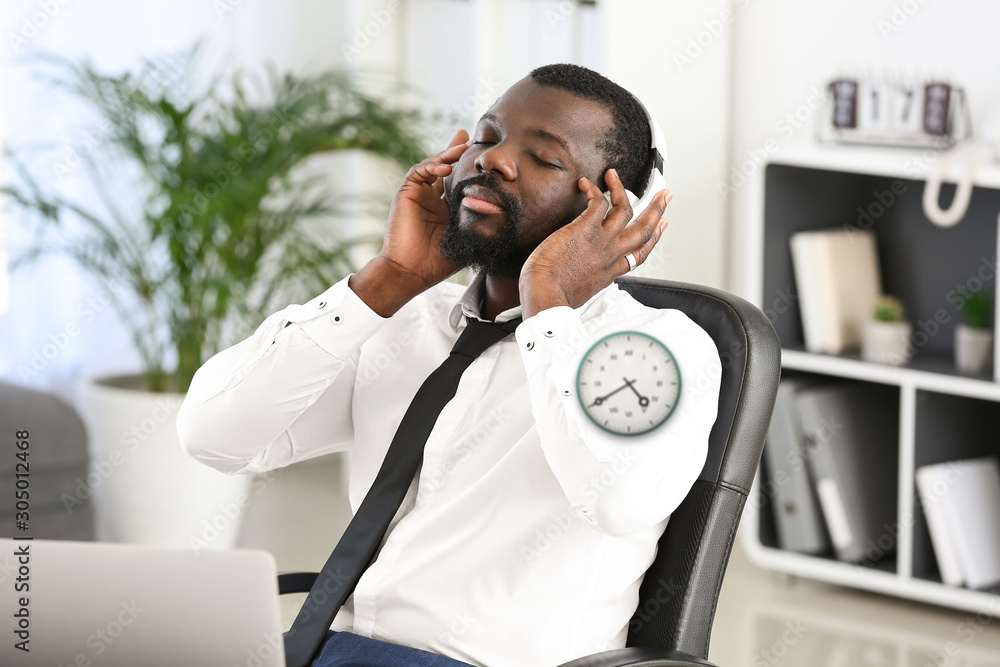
4:40
